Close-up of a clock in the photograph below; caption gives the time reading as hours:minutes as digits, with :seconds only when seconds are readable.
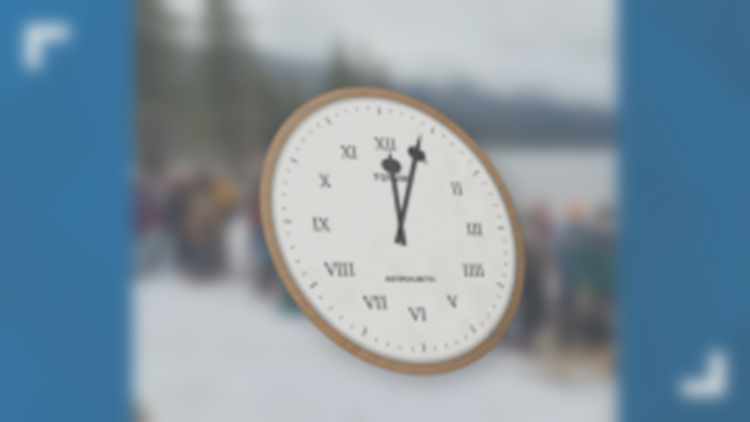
12:04
